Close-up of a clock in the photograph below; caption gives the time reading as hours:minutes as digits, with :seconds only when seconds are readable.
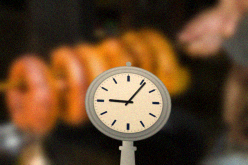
9:06
